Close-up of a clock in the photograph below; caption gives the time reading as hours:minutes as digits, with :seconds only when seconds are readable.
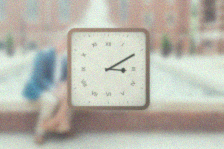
3:10
